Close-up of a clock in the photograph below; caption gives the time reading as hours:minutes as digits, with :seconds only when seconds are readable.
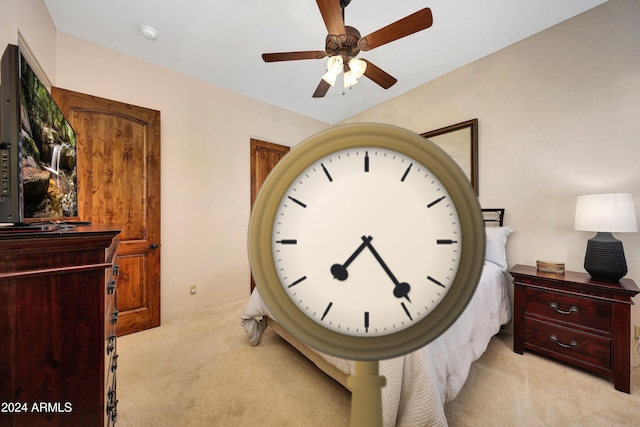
7:24
